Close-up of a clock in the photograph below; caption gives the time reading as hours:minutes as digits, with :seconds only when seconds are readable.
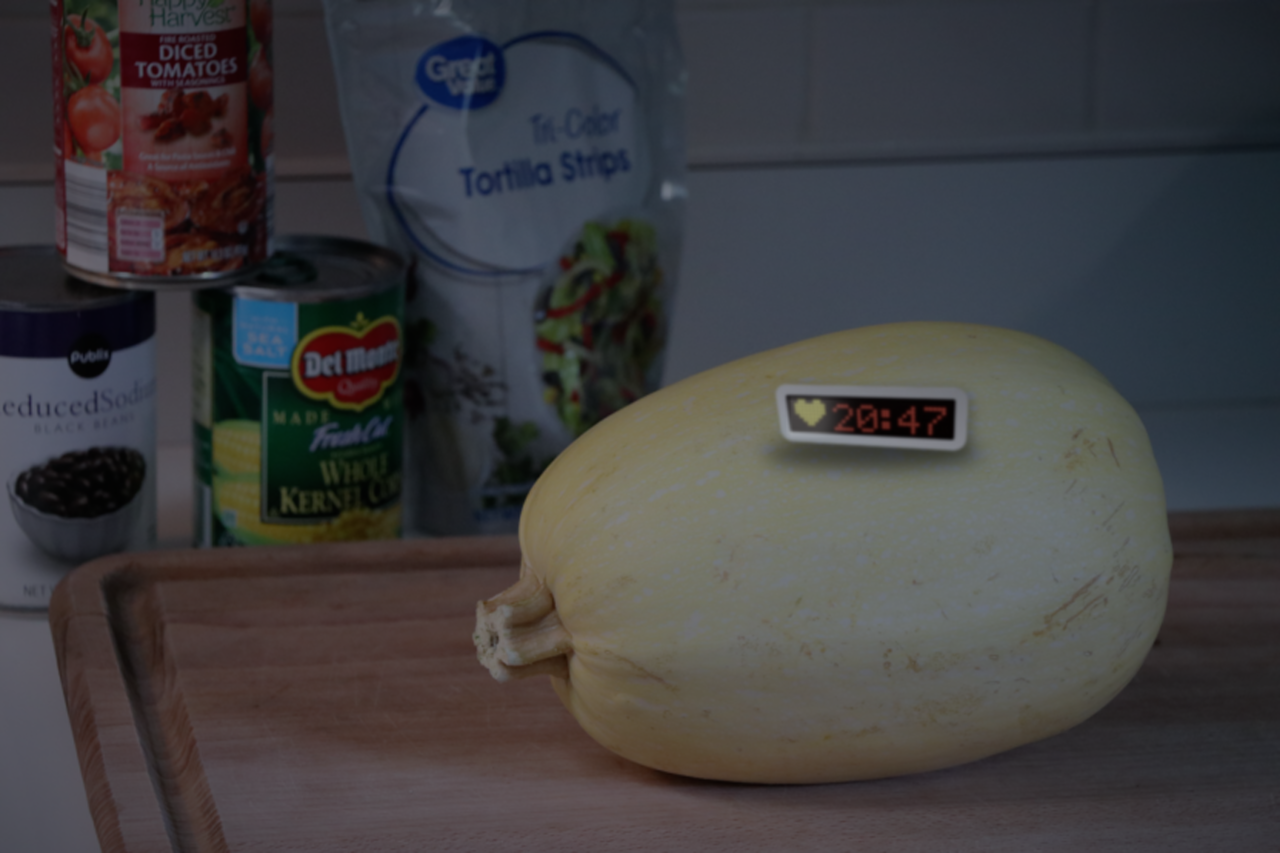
20:47
